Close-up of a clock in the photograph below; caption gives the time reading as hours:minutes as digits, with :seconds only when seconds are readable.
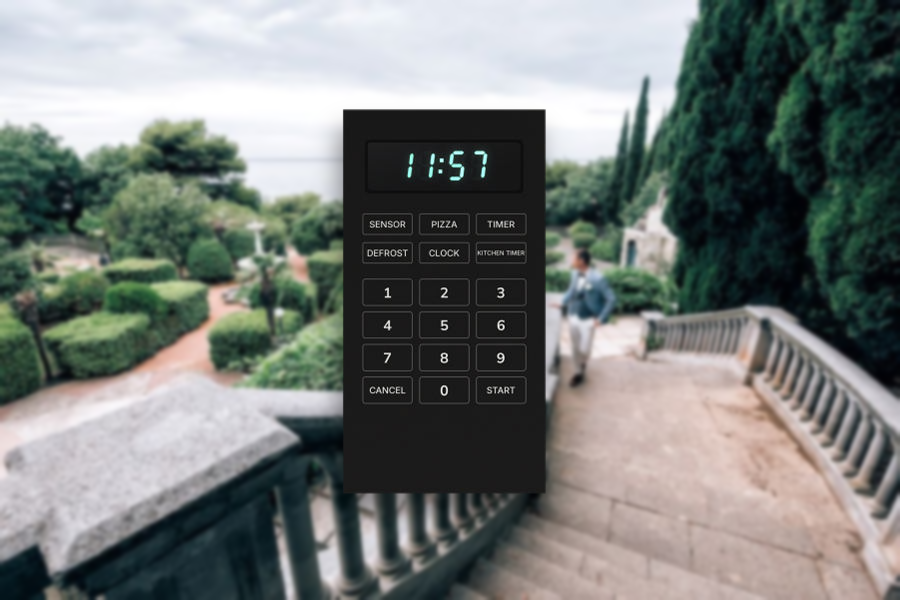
11:57
